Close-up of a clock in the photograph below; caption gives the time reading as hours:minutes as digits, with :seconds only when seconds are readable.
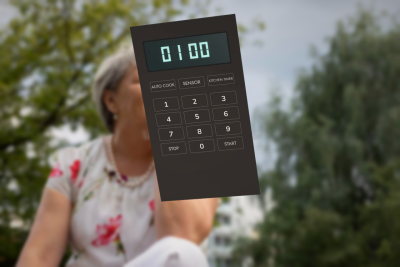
1:00
